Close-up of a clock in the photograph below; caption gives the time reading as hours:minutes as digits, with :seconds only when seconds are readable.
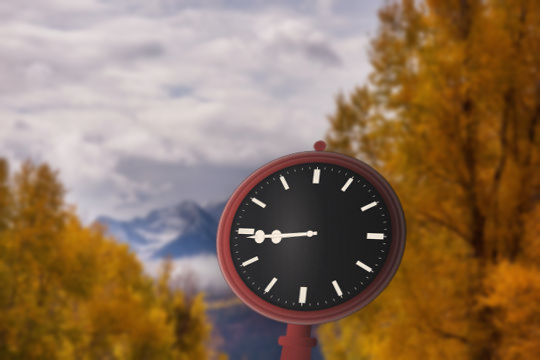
8:44
